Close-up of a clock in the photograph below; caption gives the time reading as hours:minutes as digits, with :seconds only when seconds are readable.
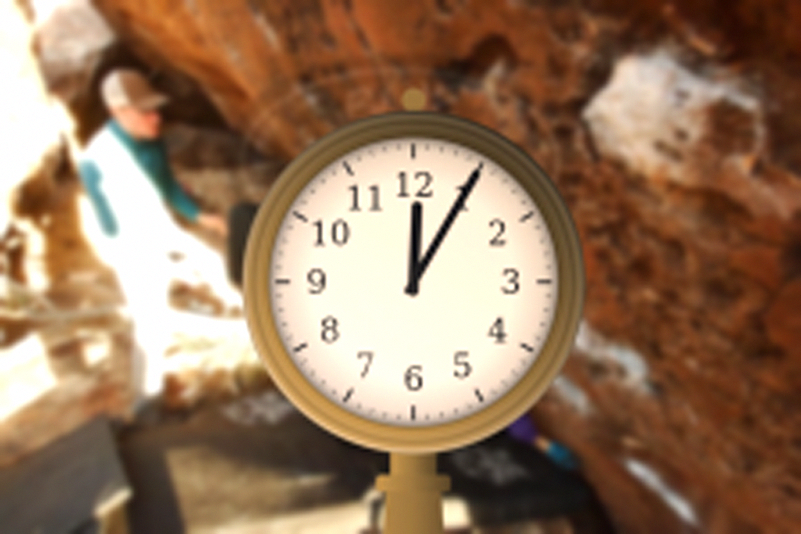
12:05
